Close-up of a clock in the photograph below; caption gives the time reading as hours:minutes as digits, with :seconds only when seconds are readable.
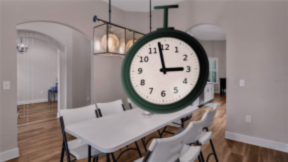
2:58
